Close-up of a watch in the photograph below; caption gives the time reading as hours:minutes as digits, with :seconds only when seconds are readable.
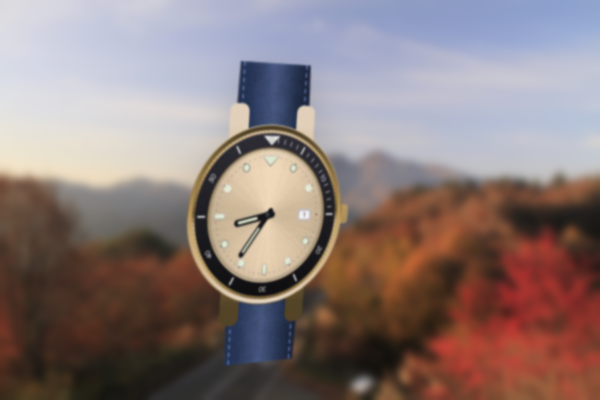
8:36
